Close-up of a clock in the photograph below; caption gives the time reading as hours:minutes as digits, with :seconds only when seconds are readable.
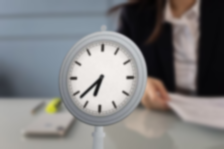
6:38
